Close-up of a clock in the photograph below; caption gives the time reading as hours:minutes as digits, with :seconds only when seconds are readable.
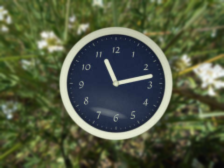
11:13
